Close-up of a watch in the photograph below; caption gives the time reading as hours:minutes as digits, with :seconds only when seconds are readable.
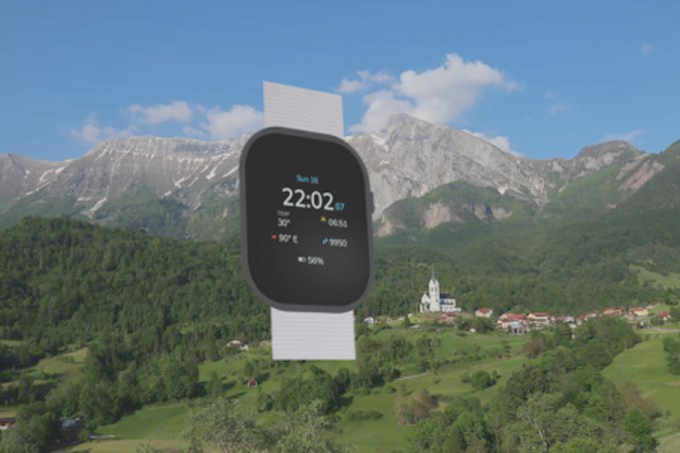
22:02
